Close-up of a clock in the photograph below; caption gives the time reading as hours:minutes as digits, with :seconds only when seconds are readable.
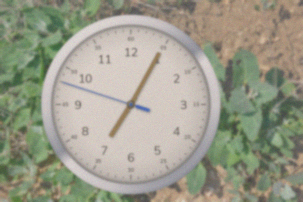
7:04:48
